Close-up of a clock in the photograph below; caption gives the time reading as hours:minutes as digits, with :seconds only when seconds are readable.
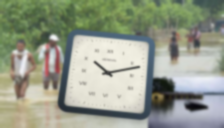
10:12
